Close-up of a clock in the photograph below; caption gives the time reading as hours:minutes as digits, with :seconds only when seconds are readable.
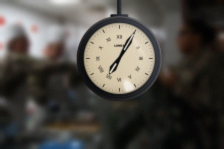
7:05
